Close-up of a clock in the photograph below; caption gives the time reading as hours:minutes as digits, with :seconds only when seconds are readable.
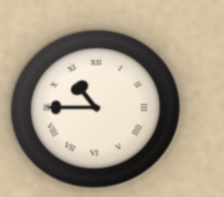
10:45
